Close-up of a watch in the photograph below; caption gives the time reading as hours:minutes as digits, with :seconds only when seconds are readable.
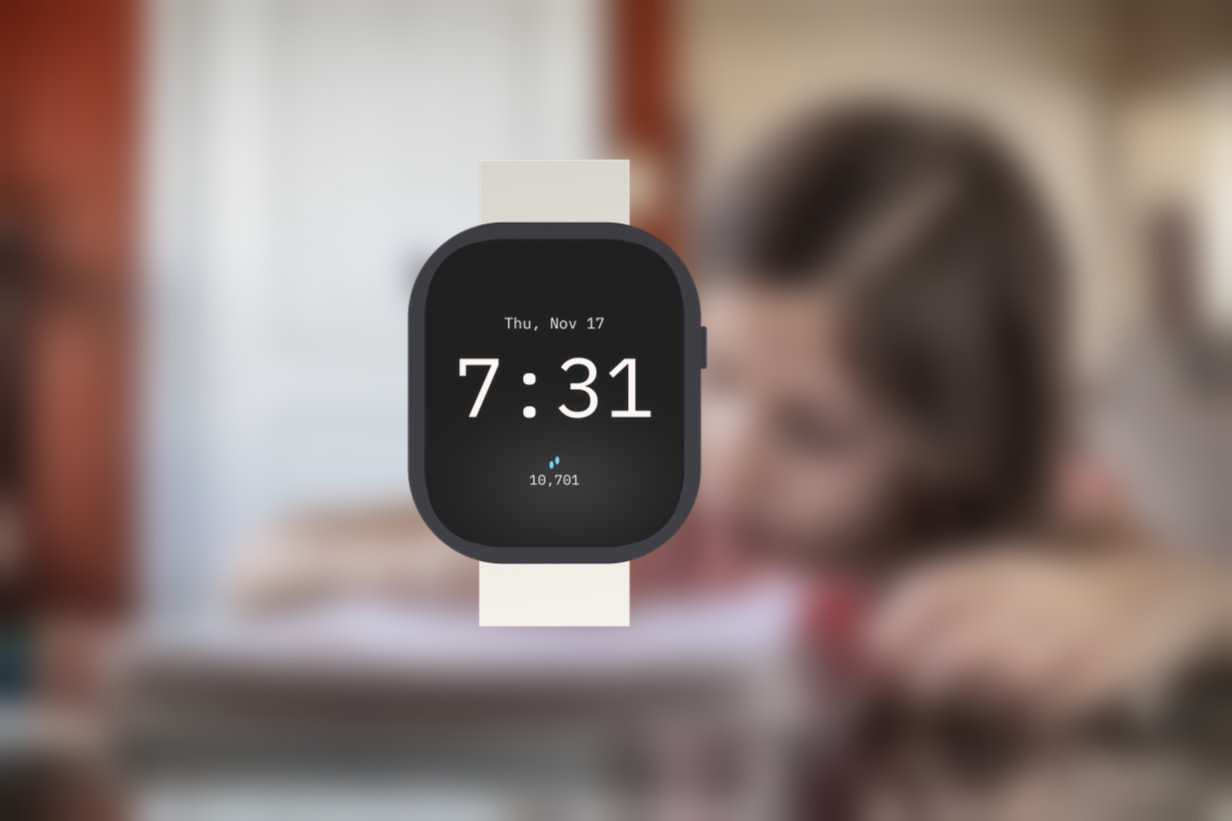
7:31
